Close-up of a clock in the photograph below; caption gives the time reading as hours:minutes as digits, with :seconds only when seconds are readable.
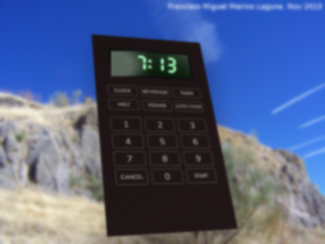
7:13
